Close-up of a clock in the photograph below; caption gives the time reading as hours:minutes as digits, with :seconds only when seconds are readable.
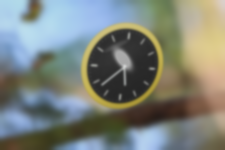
5:38
